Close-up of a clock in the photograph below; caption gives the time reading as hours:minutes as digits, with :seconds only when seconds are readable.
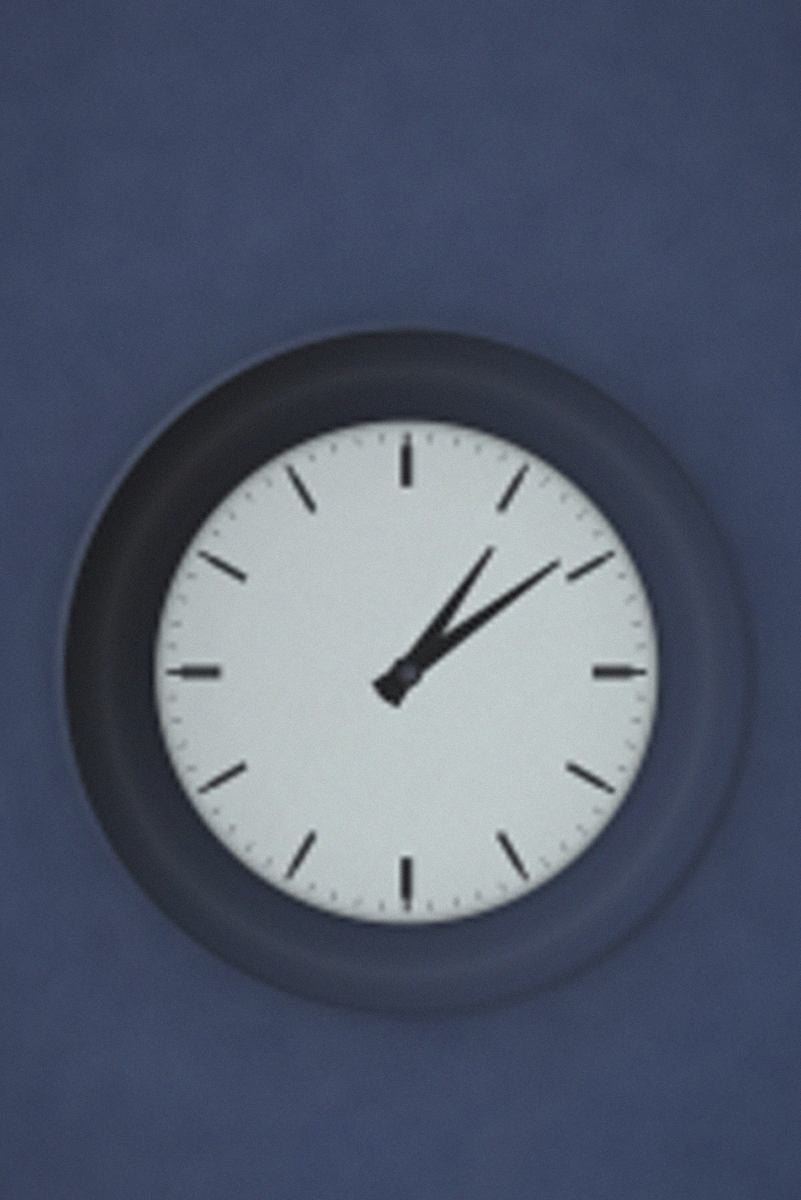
1:09
